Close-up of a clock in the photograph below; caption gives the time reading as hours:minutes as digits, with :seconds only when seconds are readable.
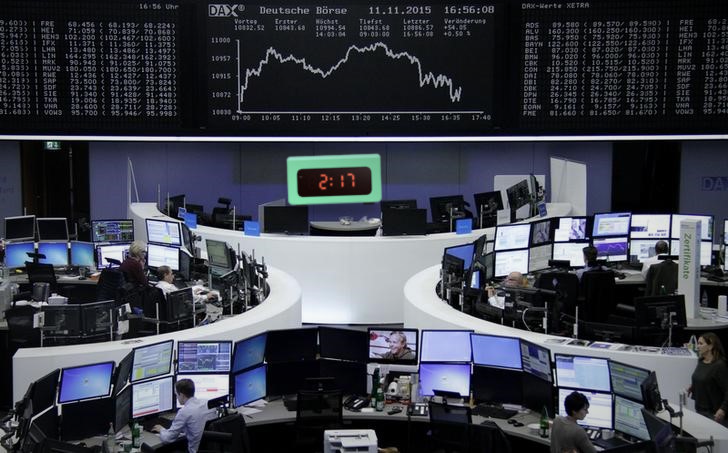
2:17
